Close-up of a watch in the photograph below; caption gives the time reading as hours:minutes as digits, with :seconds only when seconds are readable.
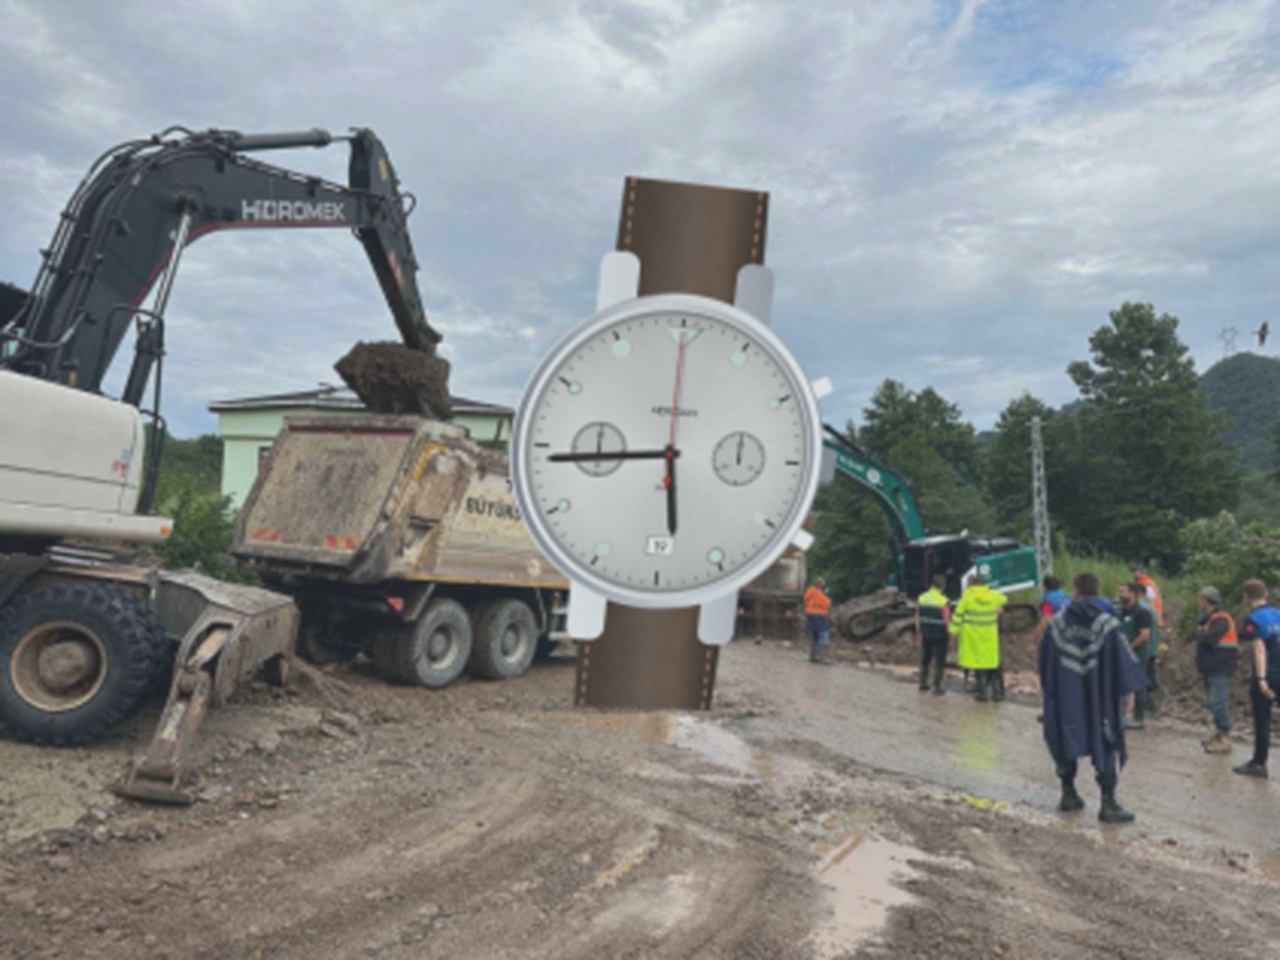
5:44
